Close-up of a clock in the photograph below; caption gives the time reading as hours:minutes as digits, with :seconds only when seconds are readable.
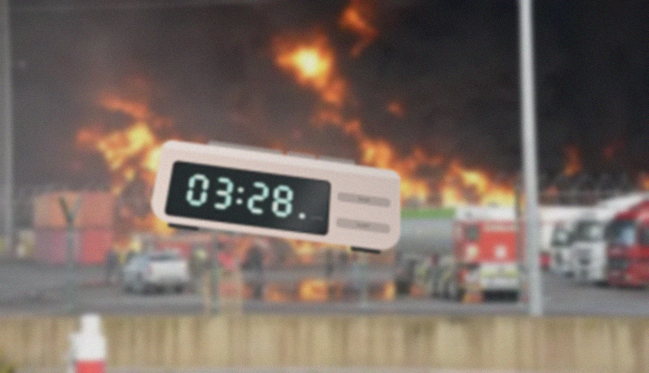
3:28
